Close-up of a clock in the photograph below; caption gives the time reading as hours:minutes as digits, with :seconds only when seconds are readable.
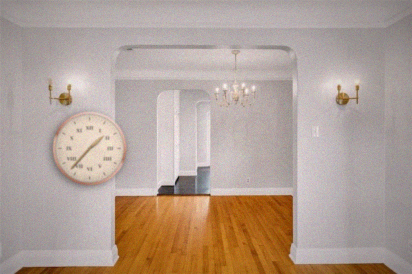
1:37
